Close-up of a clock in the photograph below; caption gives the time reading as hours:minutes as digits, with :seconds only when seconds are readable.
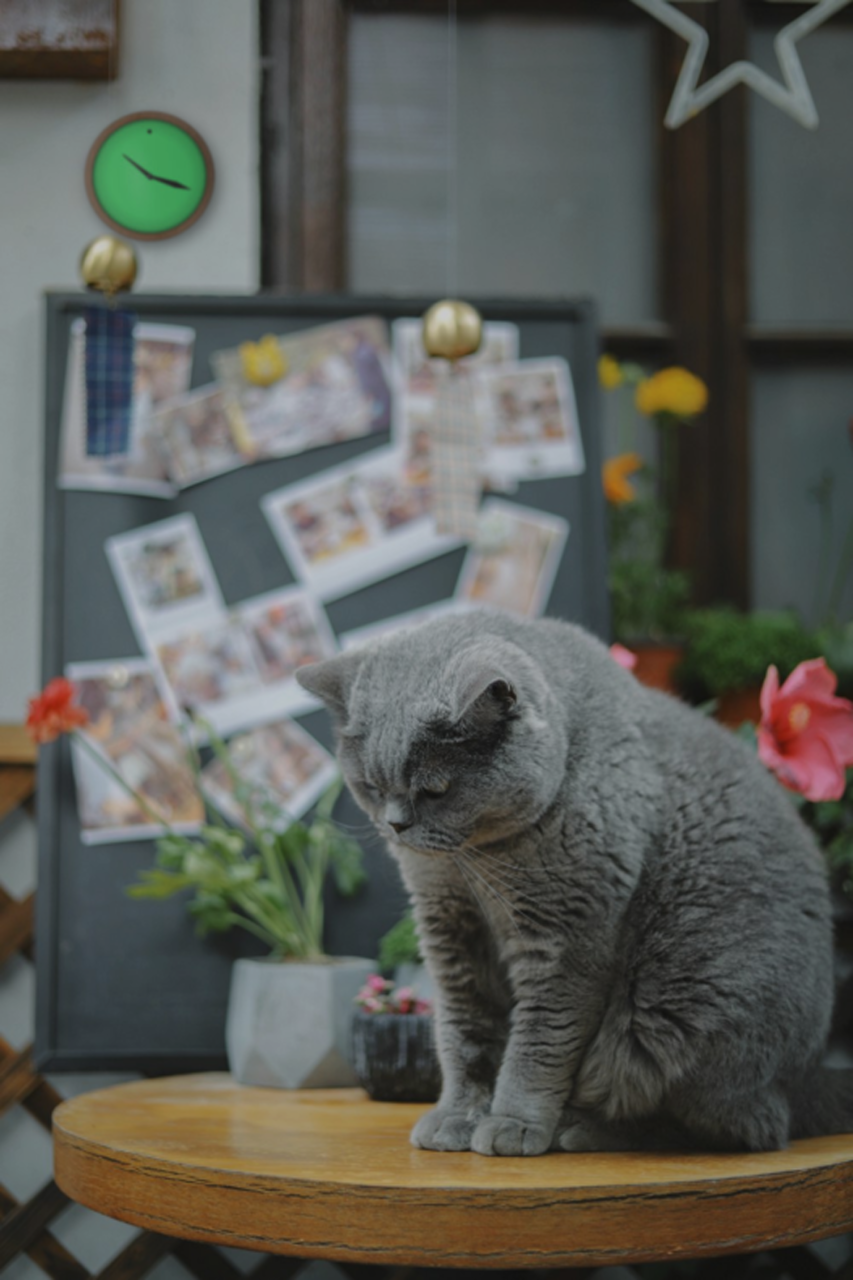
10:18
